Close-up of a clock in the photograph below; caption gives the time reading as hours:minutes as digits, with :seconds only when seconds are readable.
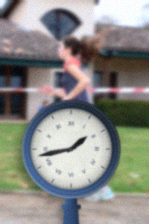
1:43
